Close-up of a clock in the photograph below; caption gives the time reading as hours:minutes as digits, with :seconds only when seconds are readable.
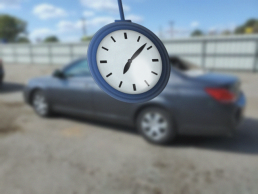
7:08
